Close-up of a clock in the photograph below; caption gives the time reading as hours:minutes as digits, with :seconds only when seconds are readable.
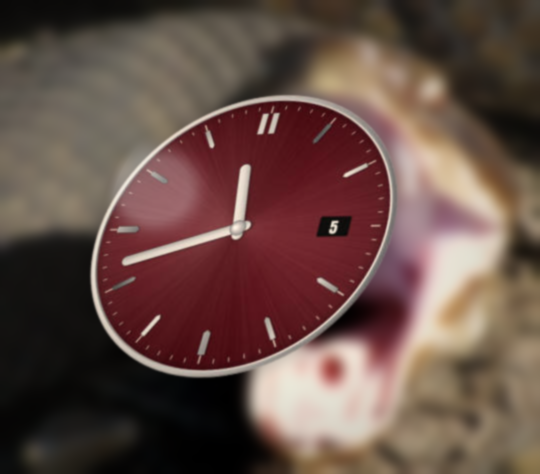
11:42
